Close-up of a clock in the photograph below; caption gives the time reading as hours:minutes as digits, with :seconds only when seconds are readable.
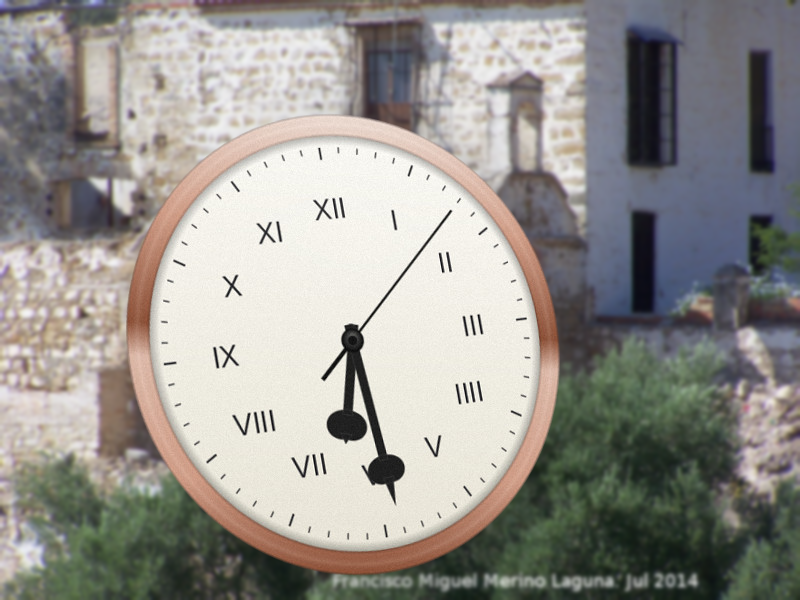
6:29:08
